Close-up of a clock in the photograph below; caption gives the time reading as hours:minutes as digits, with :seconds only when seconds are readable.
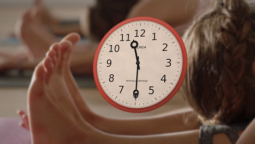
11:30
